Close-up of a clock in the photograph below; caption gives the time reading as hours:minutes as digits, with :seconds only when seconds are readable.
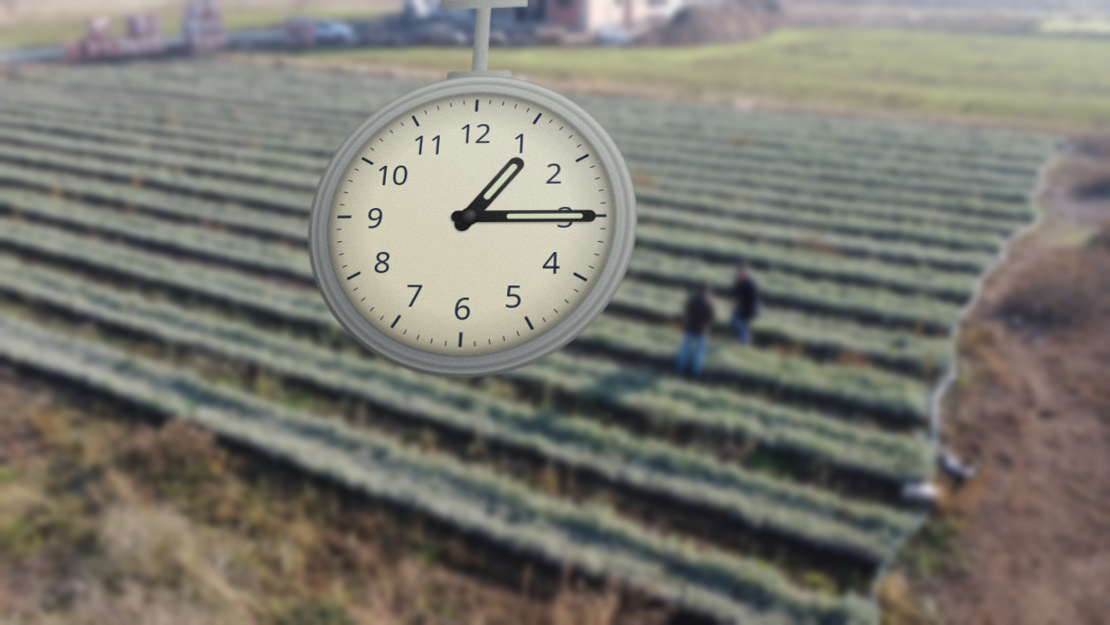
1:15
